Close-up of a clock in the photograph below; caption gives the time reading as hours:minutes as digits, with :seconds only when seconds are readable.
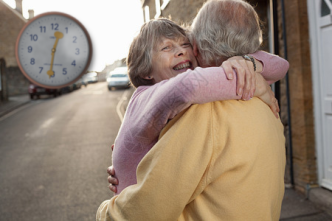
12:31
